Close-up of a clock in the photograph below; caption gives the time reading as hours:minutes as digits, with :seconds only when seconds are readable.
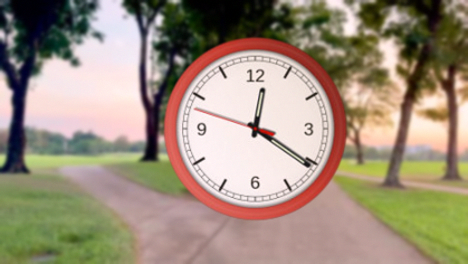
12:20:48
